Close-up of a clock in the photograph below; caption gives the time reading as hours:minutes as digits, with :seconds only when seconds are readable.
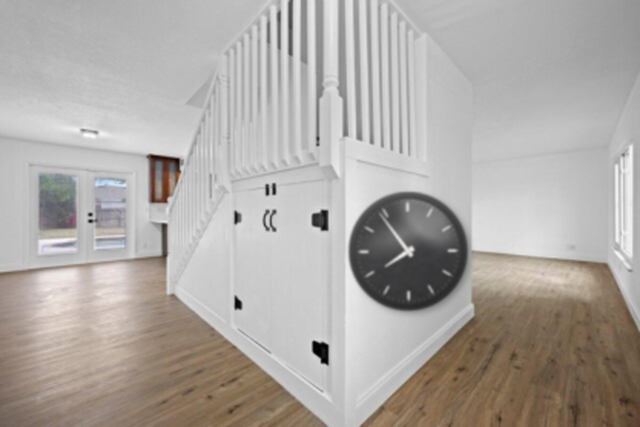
7:54
